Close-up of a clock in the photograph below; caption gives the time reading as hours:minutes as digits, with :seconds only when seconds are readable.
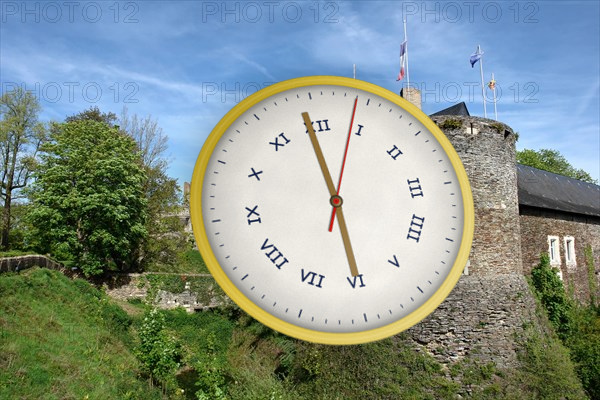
5:59:04
